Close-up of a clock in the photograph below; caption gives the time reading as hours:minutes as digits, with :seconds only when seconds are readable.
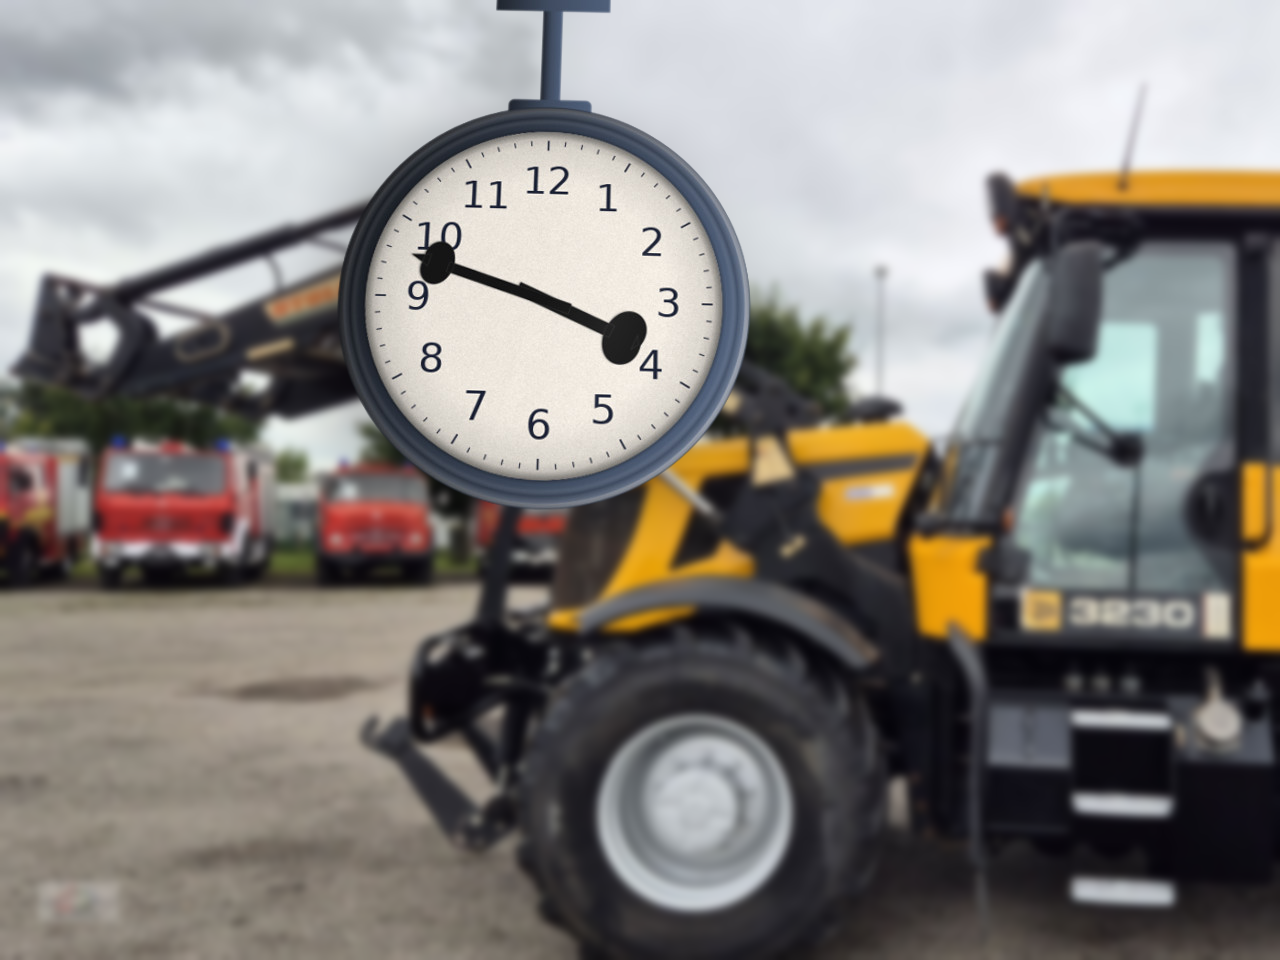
3:48
